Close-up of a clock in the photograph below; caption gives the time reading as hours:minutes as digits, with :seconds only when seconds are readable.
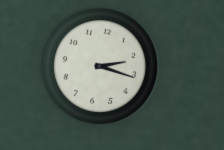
2:16
